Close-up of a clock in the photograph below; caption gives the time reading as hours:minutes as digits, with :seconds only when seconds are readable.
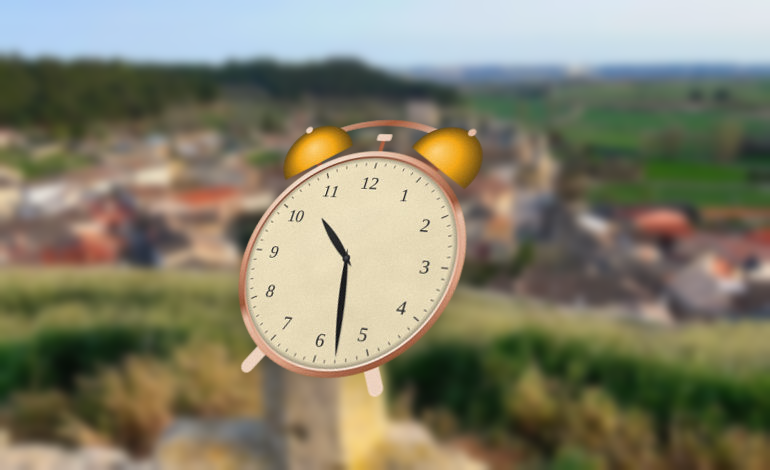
10:28
